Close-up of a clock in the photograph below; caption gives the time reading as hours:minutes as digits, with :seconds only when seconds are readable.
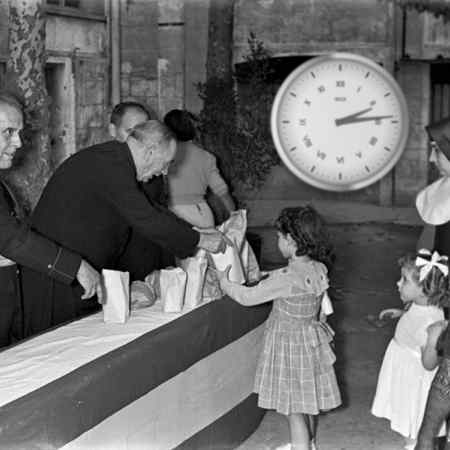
2:14
